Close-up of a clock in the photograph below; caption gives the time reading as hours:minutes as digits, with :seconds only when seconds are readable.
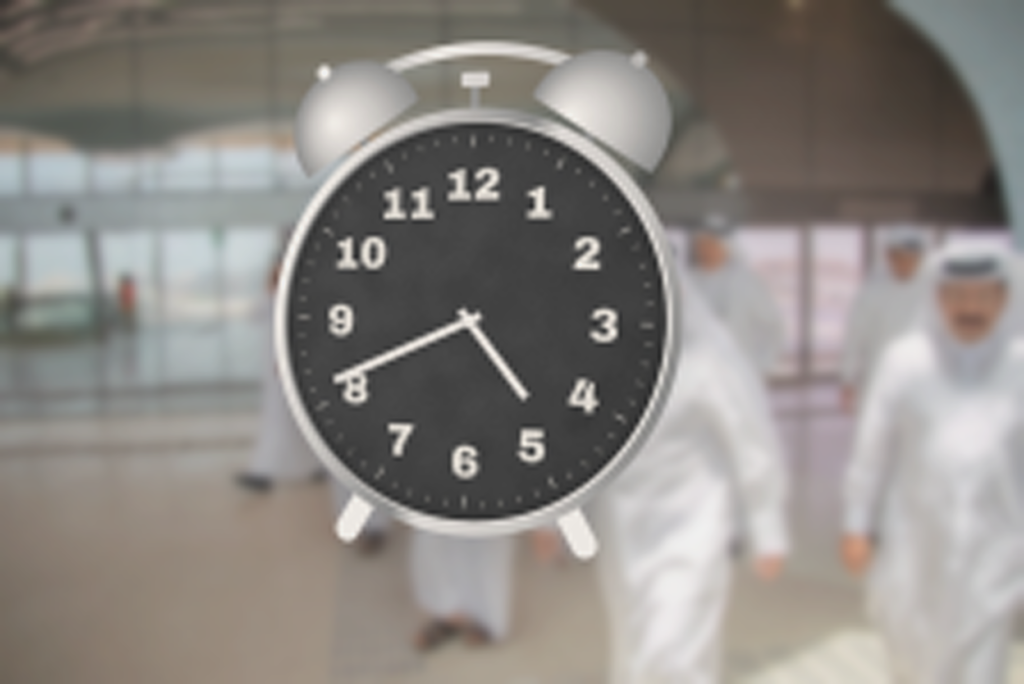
4:41
